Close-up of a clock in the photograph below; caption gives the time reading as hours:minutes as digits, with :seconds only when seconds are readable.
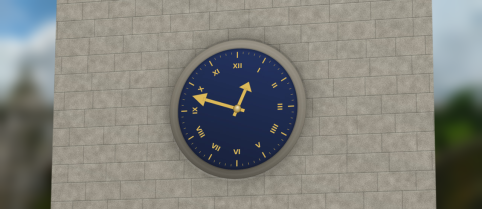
12:48
